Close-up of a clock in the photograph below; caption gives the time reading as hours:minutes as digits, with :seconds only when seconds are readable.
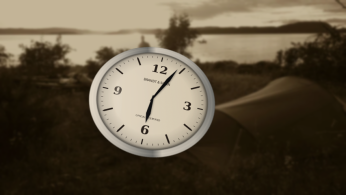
6:04
